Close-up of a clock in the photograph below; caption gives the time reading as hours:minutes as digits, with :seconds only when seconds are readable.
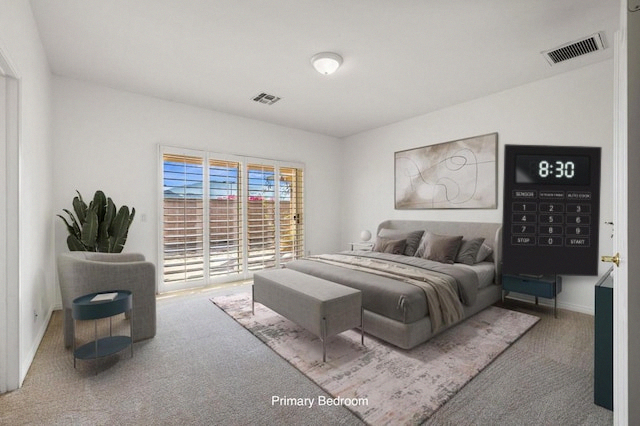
8:30
